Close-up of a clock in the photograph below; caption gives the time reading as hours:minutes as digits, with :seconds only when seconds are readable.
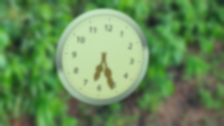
6:26
